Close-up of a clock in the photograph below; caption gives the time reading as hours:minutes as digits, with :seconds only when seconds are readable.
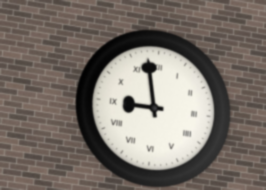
8:58
